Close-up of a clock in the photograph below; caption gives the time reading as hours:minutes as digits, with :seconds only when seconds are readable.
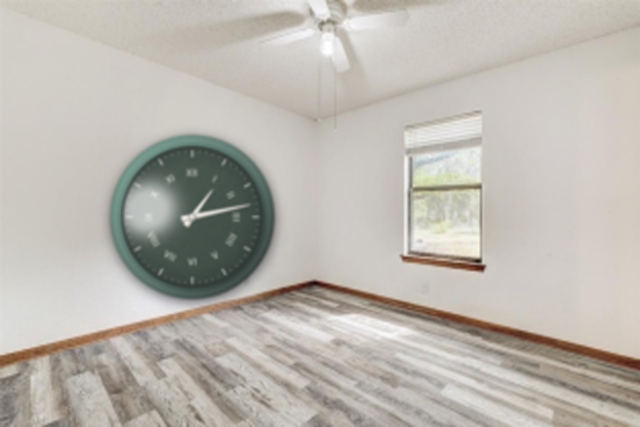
1:13
